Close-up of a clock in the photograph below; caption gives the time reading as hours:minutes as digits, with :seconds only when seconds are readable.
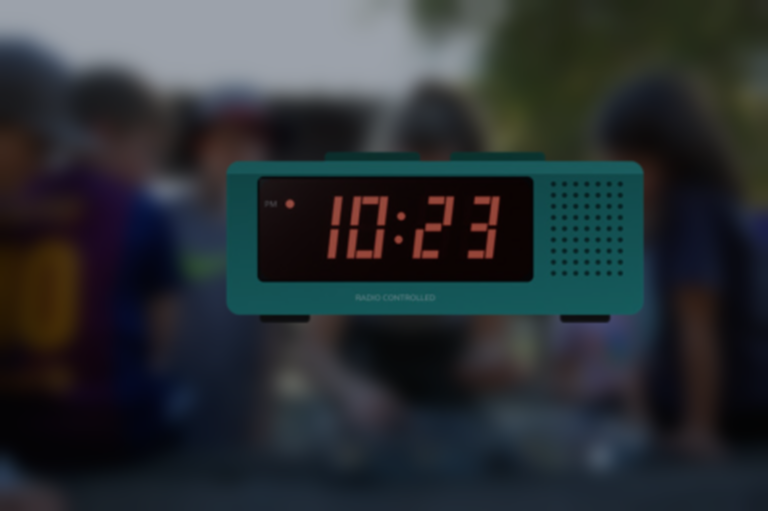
10:23
